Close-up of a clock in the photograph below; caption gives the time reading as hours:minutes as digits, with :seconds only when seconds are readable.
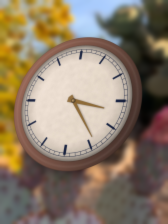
3:24
